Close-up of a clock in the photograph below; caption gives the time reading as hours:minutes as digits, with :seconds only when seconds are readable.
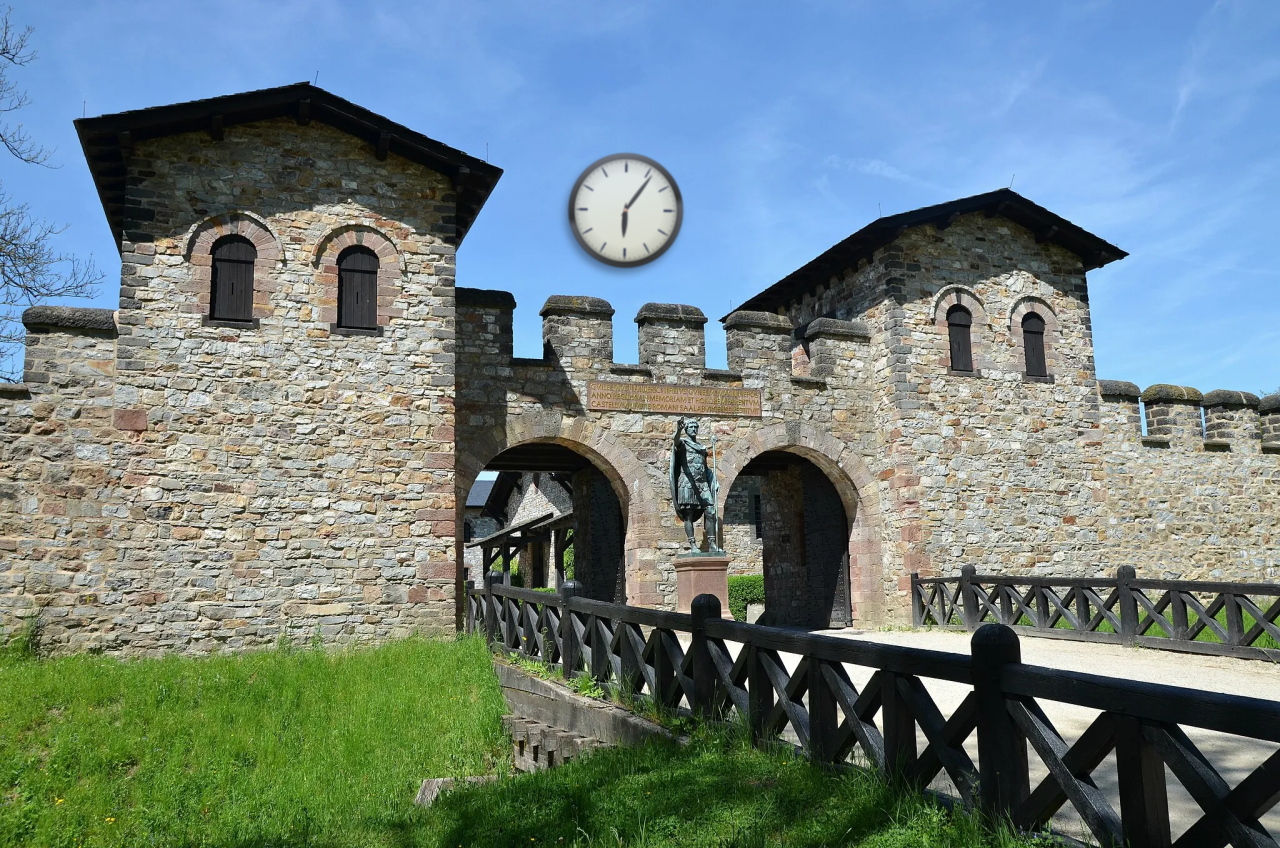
6:06
